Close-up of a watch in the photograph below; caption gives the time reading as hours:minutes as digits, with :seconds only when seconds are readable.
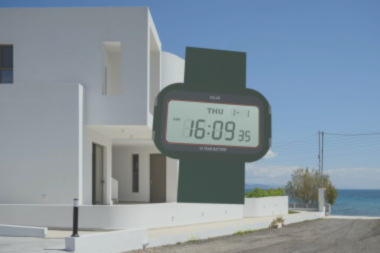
16:09:35
